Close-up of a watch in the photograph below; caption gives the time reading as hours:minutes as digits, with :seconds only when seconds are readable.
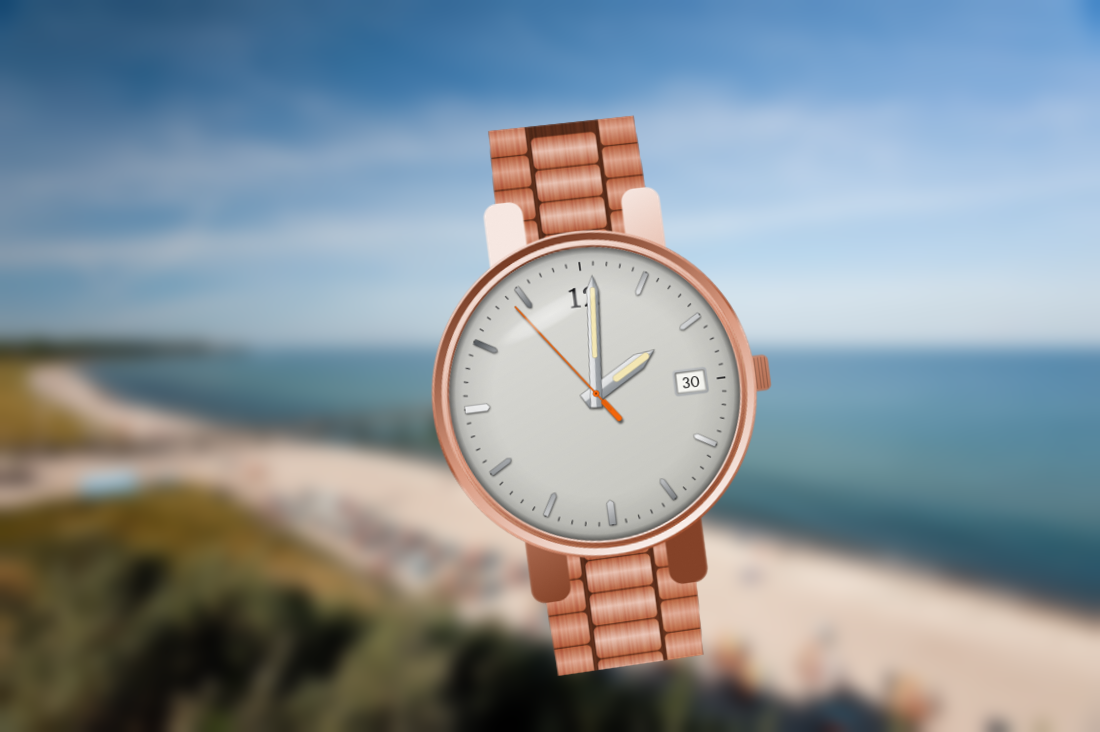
2:00:54
